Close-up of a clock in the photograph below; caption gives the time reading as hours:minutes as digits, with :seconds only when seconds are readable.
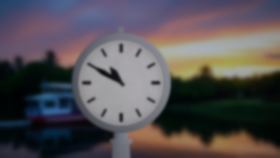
10:50
